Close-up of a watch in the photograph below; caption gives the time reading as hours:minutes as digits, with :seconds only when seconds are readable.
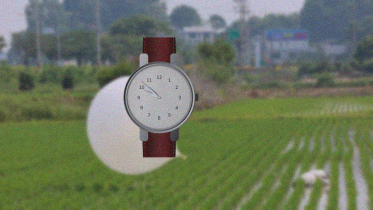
9:52
